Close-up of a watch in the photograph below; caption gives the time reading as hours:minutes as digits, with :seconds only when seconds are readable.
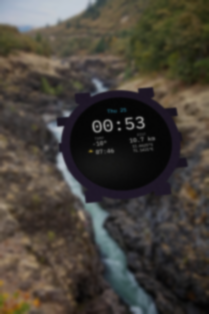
0:53
